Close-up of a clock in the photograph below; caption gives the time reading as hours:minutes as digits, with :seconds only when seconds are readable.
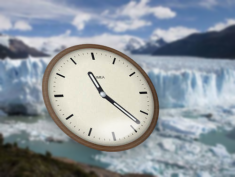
11:23
